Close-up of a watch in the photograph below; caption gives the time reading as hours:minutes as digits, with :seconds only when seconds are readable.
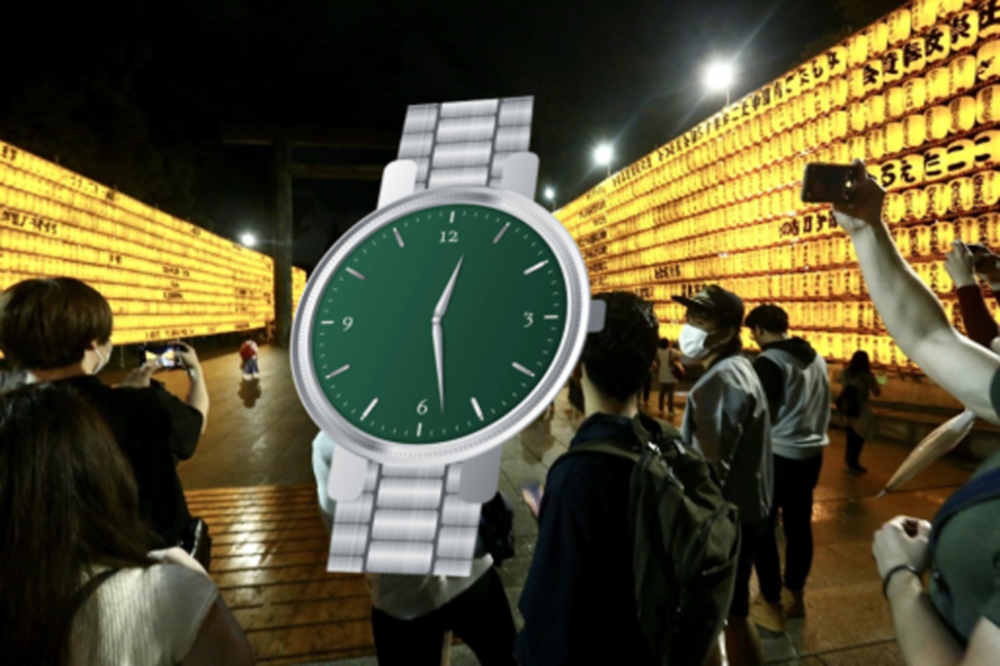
12:28
